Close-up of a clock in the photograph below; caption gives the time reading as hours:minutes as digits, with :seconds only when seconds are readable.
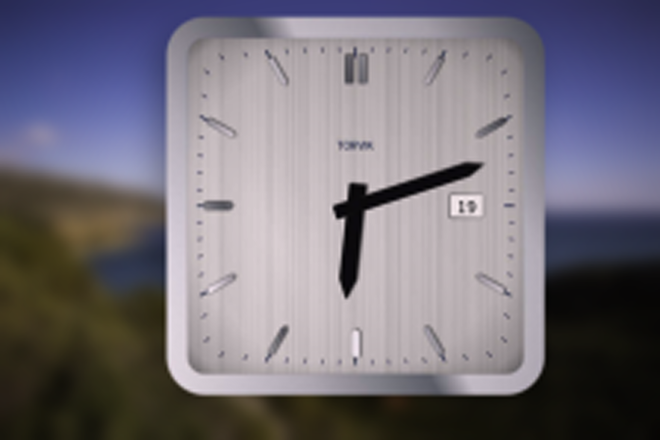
6:12
